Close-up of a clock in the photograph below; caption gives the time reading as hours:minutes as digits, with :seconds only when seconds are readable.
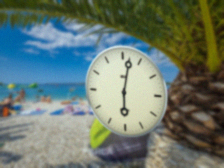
6:02
